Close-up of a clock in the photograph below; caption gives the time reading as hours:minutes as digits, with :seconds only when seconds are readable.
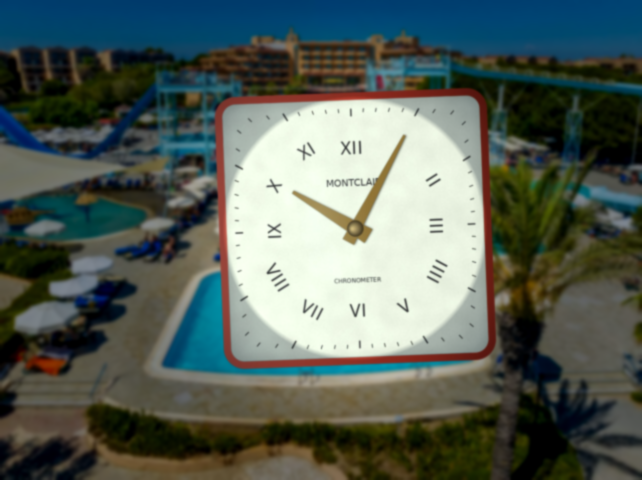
10:05
